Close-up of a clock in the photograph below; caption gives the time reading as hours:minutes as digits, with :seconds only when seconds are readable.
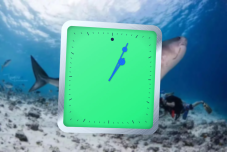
1:04
